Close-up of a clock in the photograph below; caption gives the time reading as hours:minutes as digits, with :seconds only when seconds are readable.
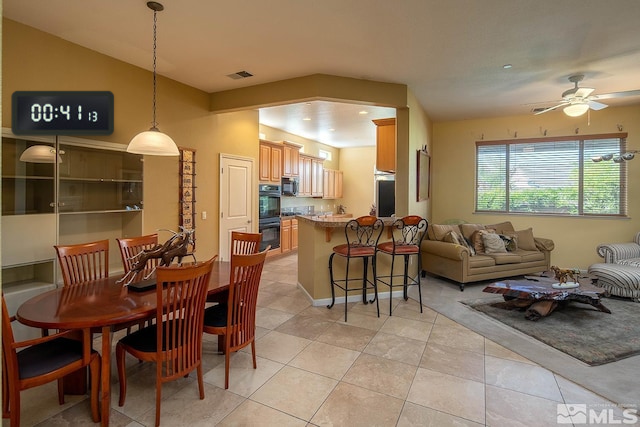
0:41:13
